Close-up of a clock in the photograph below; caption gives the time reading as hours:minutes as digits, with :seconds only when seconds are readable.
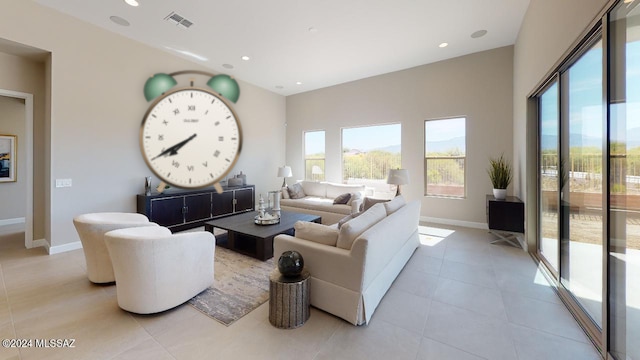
7:40
